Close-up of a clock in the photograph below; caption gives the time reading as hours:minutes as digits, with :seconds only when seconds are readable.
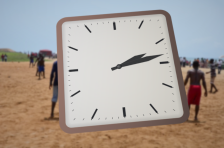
2:13
